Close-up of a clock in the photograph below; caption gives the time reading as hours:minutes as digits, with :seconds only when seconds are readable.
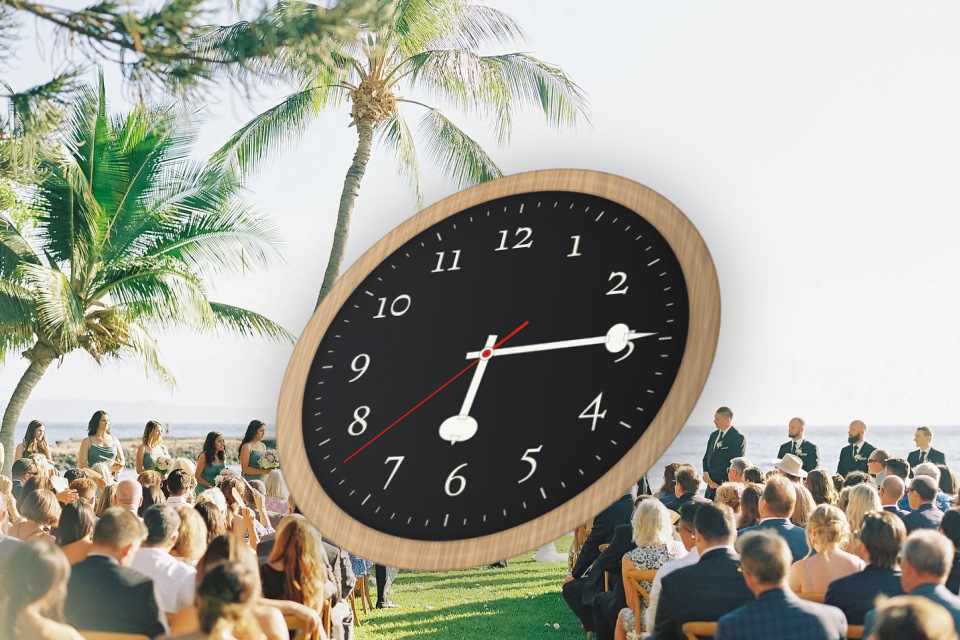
6:14:38
